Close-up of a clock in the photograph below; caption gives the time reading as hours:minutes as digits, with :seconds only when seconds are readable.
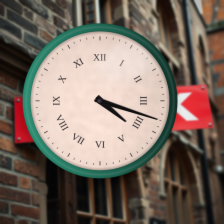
4:18
